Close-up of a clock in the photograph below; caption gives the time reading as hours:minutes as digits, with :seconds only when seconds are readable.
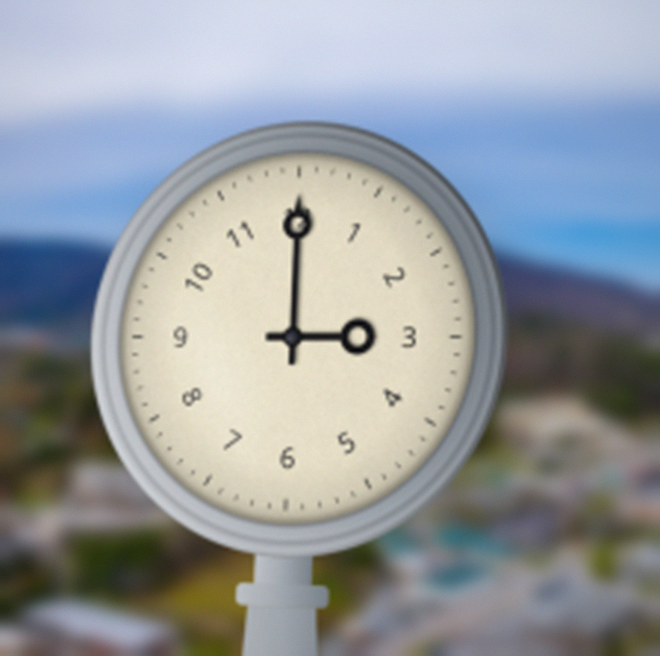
3:00
